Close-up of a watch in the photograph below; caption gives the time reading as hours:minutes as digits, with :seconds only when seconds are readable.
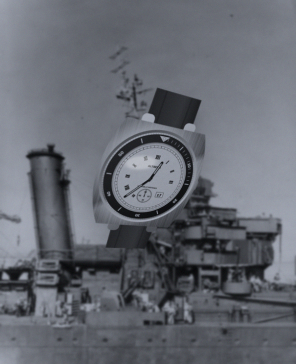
12:37
